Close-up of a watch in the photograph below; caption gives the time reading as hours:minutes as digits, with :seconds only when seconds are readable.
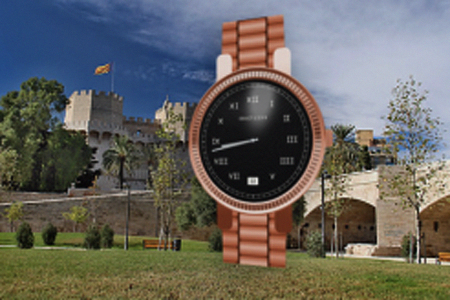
8:43
